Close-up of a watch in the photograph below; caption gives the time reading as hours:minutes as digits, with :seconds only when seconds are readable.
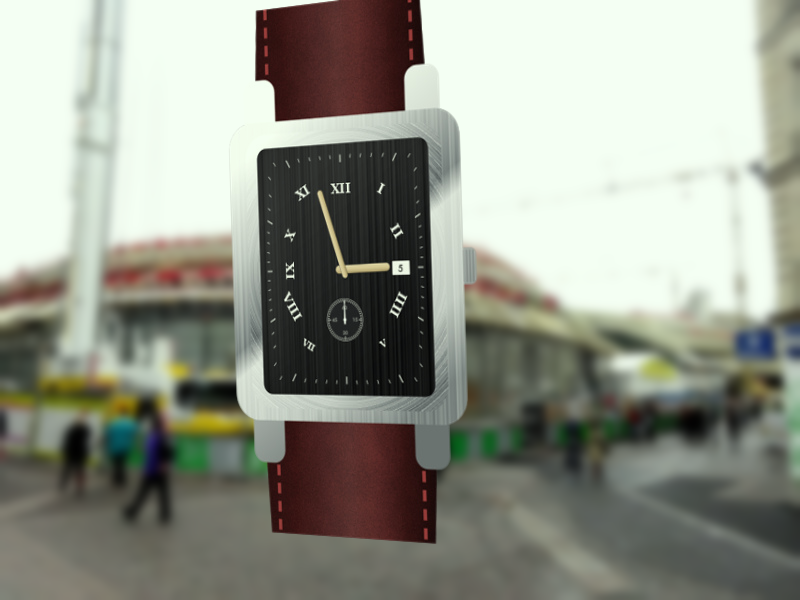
2:57
